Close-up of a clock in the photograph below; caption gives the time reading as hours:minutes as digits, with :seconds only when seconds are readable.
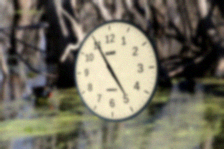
4:55
